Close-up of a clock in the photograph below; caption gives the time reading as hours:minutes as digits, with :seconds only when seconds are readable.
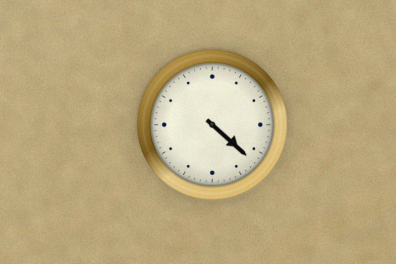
4:22
